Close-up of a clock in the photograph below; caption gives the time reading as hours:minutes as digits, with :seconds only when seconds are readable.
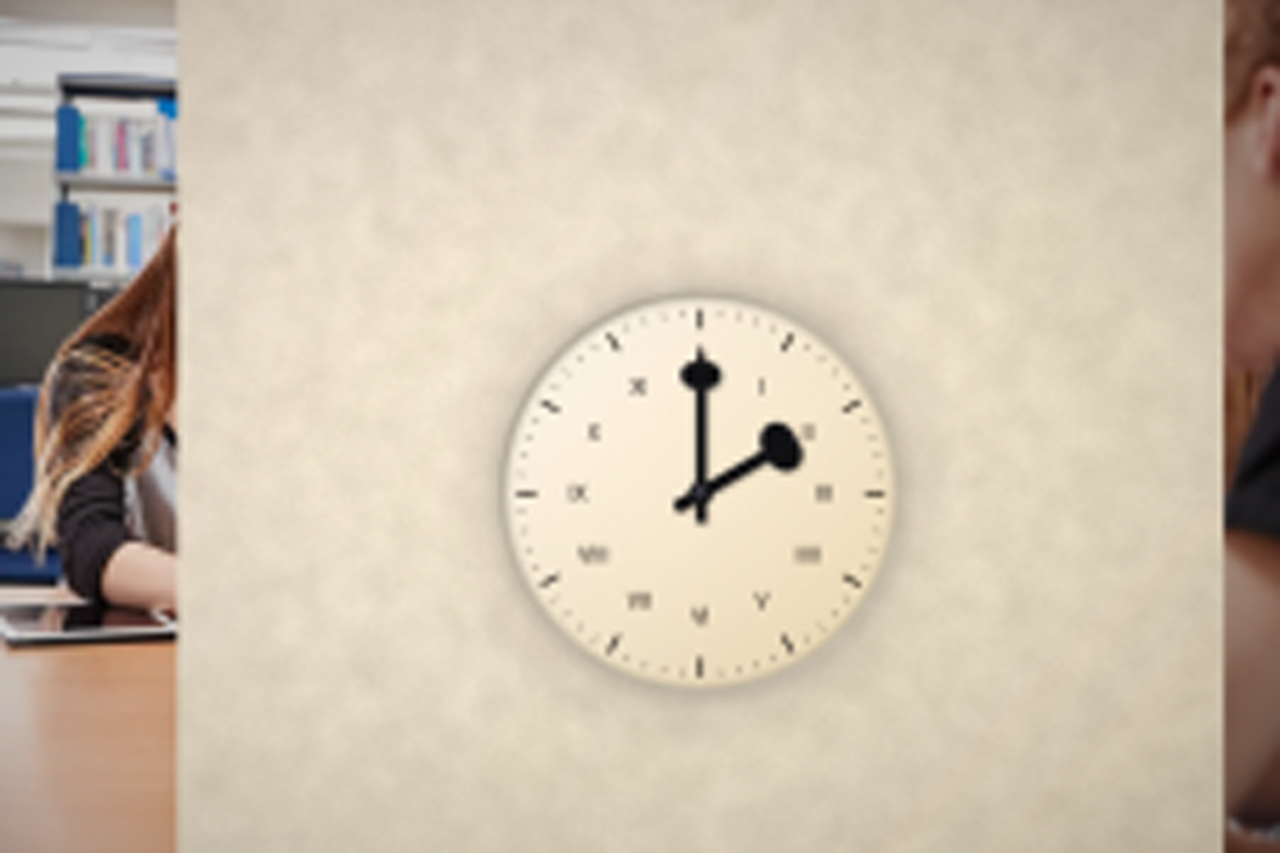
2:00
